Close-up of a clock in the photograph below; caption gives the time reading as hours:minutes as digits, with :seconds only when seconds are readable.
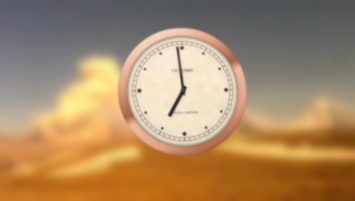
6:59
